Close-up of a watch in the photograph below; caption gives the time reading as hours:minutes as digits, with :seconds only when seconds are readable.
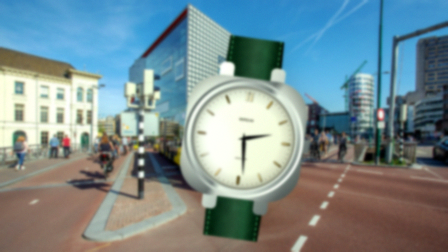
2:29
